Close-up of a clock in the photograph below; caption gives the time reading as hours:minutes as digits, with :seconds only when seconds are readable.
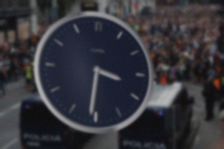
3:31
